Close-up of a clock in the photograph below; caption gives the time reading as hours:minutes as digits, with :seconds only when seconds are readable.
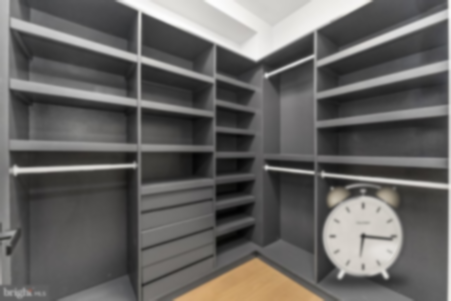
6:16
